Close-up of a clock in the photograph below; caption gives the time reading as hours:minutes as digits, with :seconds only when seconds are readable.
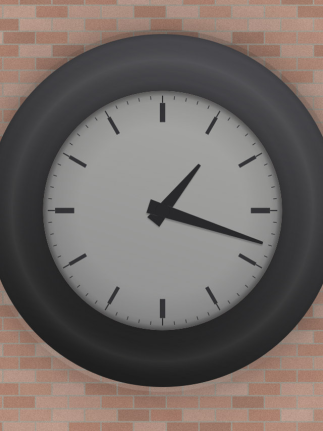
1:18
